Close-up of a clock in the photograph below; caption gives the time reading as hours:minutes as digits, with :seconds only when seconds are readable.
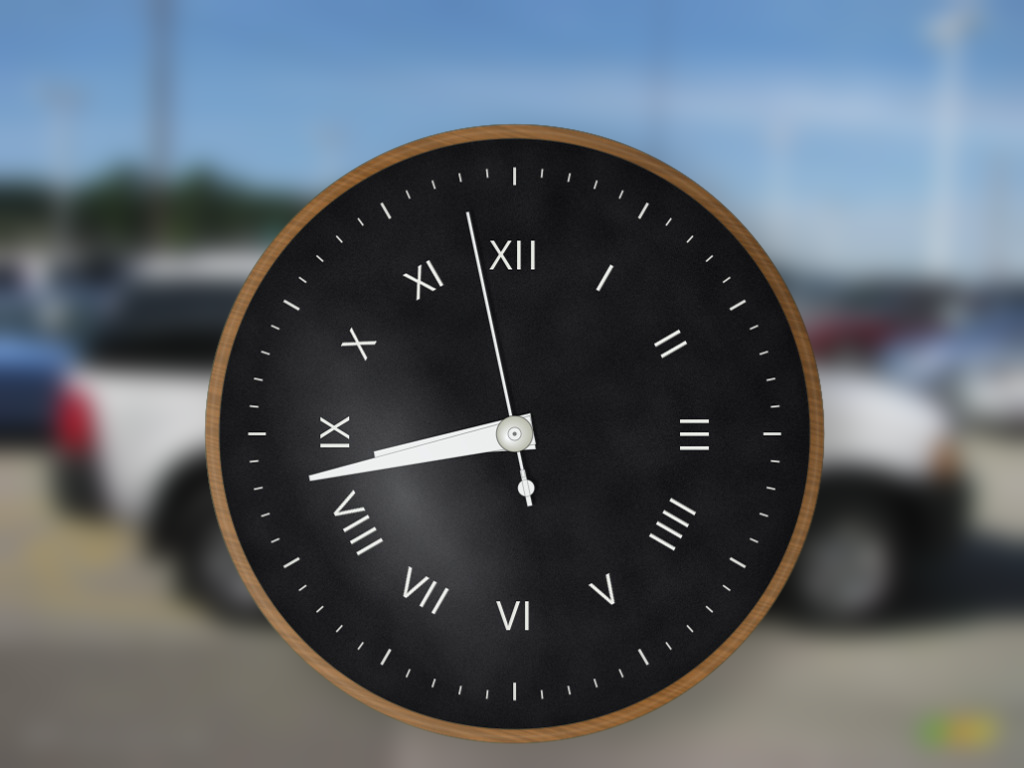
8:42:58
